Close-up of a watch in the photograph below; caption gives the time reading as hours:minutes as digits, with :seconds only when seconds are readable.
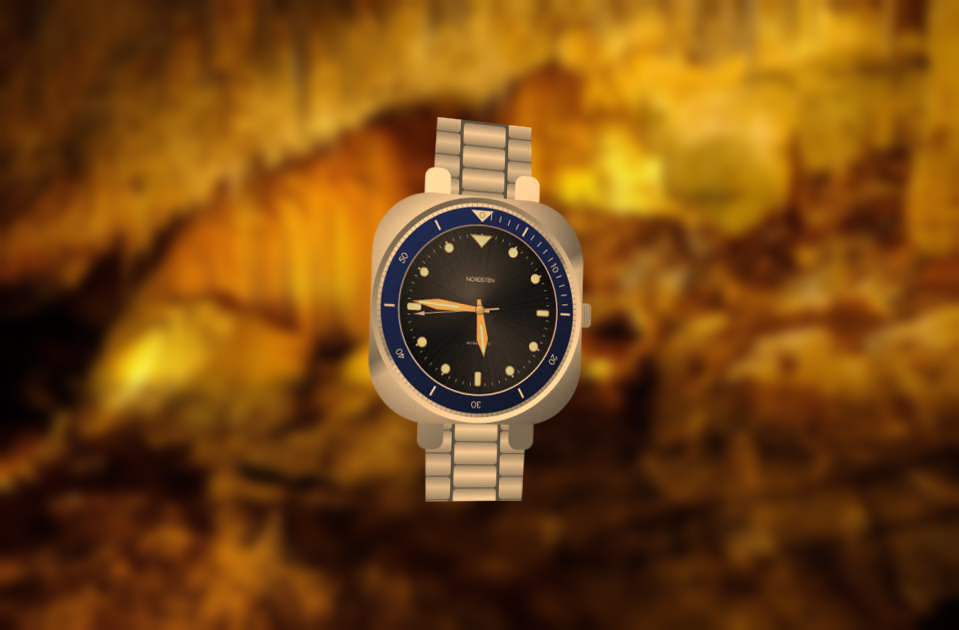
5:45:44
